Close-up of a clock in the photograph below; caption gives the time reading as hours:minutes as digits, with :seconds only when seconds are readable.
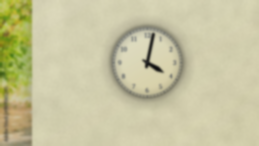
4:02
